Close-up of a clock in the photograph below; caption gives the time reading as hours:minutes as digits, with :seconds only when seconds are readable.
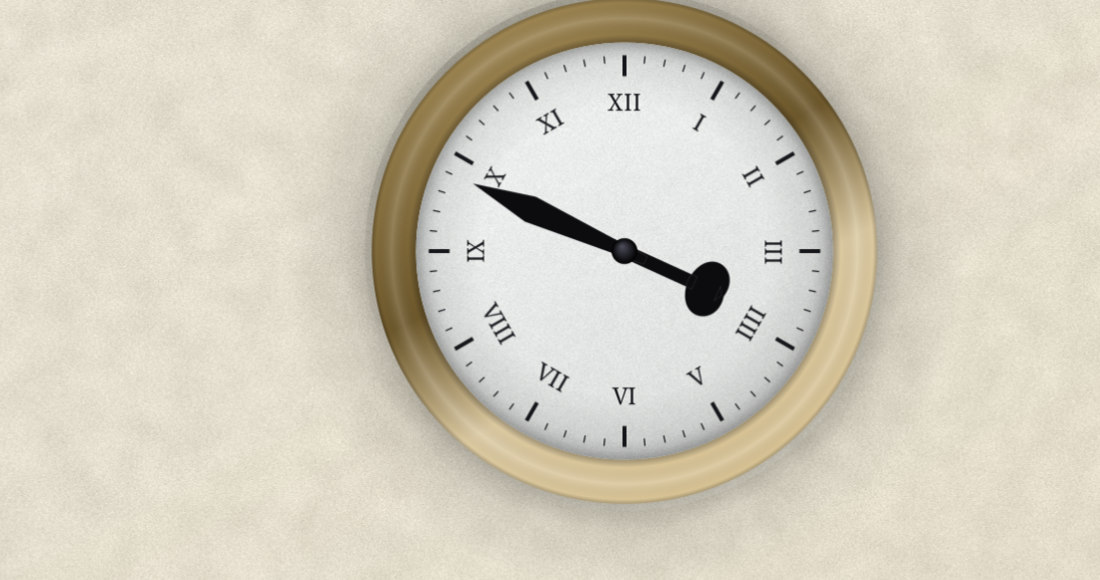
3:49
